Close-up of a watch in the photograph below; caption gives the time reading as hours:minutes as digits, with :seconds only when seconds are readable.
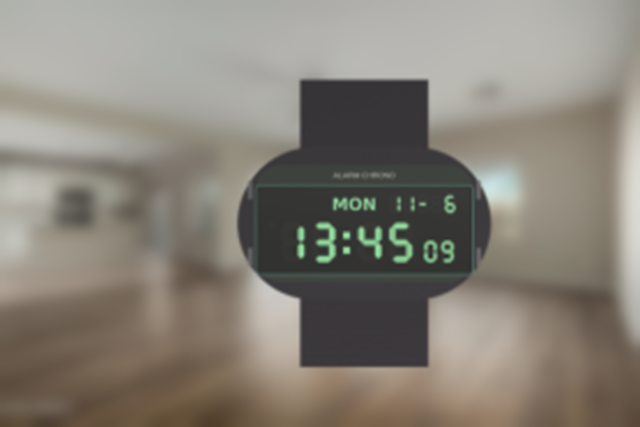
13:45:09
